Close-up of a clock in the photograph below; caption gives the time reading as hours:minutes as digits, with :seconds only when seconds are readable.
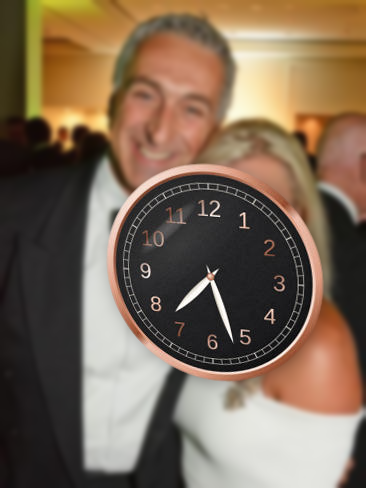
7:27
